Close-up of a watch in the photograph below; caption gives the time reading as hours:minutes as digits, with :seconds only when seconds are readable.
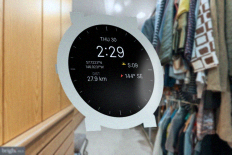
2:29
